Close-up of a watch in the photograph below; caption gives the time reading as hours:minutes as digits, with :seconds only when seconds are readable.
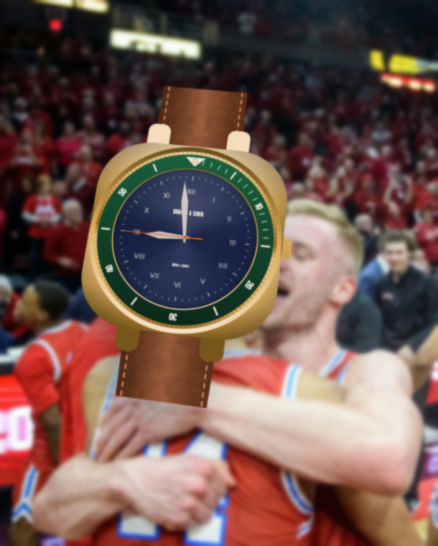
8:58:45
